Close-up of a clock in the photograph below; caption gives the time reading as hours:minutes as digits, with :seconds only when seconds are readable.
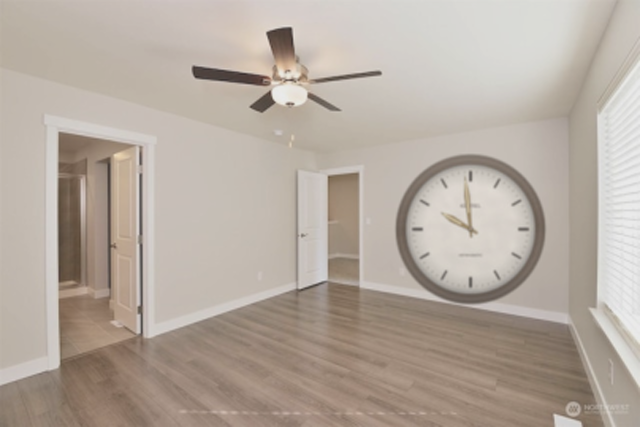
9:59
